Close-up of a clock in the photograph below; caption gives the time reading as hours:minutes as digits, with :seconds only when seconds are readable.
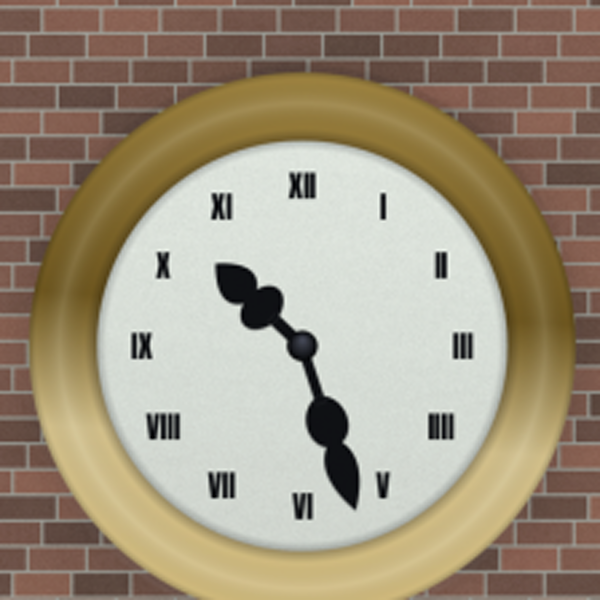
10:27
